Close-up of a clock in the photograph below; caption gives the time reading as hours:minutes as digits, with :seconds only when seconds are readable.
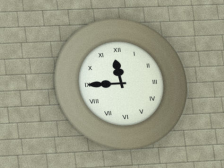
11:45
